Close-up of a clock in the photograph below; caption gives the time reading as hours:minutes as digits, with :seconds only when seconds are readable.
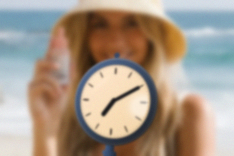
7:10
